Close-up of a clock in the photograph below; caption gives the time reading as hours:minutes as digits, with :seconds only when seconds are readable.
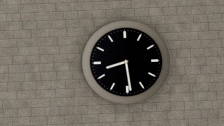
8:29
